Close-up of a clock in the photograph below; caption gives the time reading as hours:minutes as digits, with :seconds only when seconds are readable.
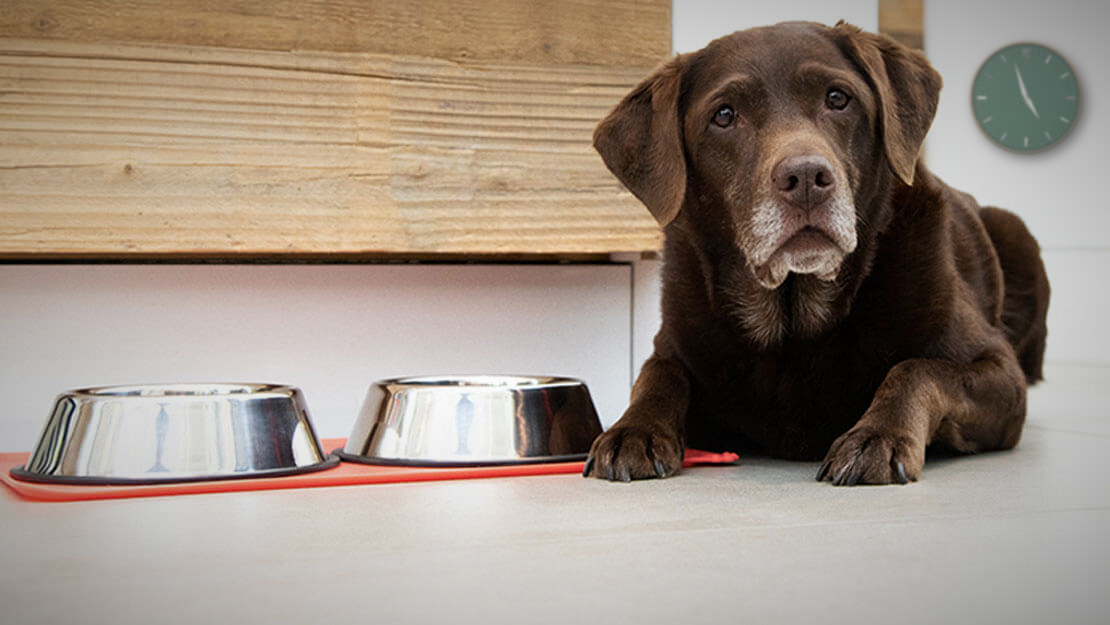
4:57
